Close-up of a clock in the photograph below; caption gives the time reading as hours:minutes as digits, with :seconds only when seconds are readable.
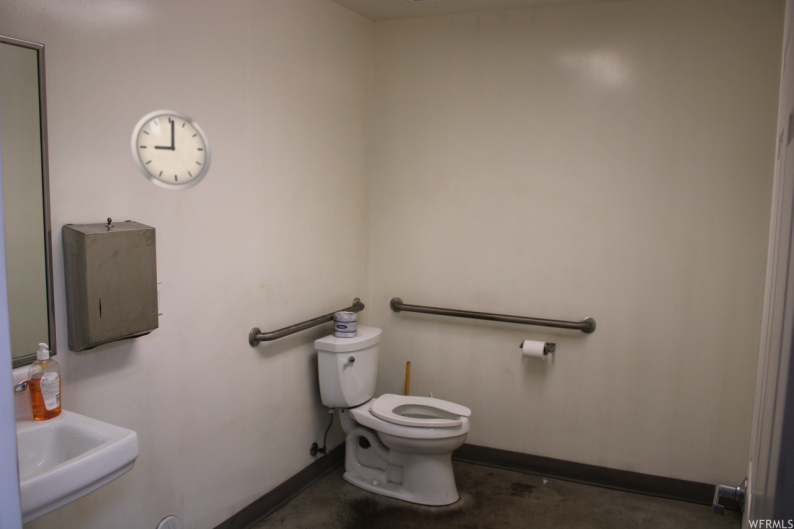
9:01
